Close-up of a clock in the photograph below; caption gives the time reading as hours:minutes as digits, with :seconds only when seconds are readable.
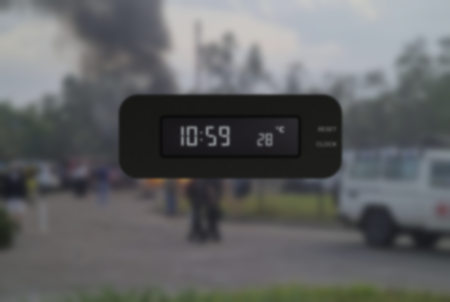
10:59
